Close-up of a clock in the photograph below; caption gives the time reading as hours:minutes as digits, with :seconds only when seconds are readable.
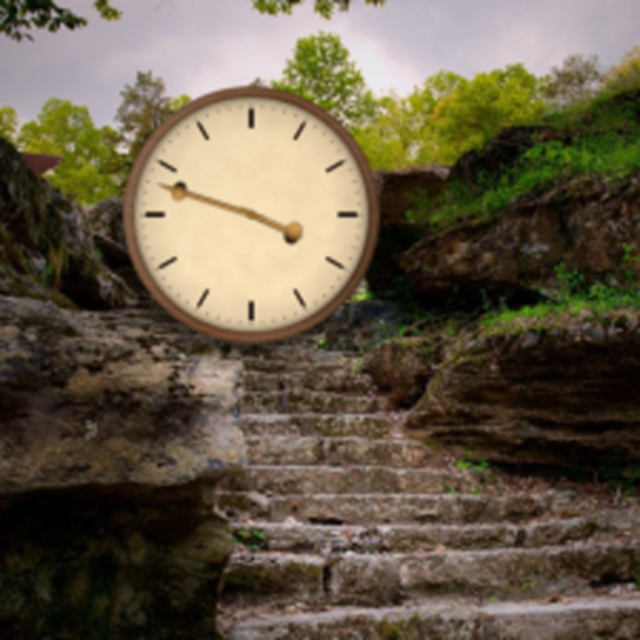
3:48
